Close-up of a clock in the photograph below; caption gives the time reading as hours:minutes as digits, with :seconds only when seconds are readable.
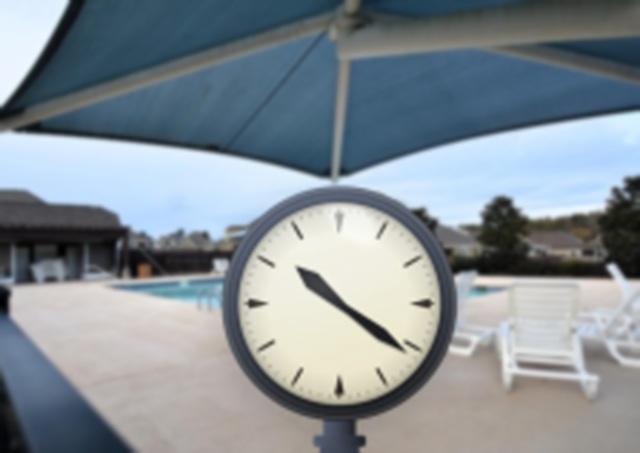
10:21
